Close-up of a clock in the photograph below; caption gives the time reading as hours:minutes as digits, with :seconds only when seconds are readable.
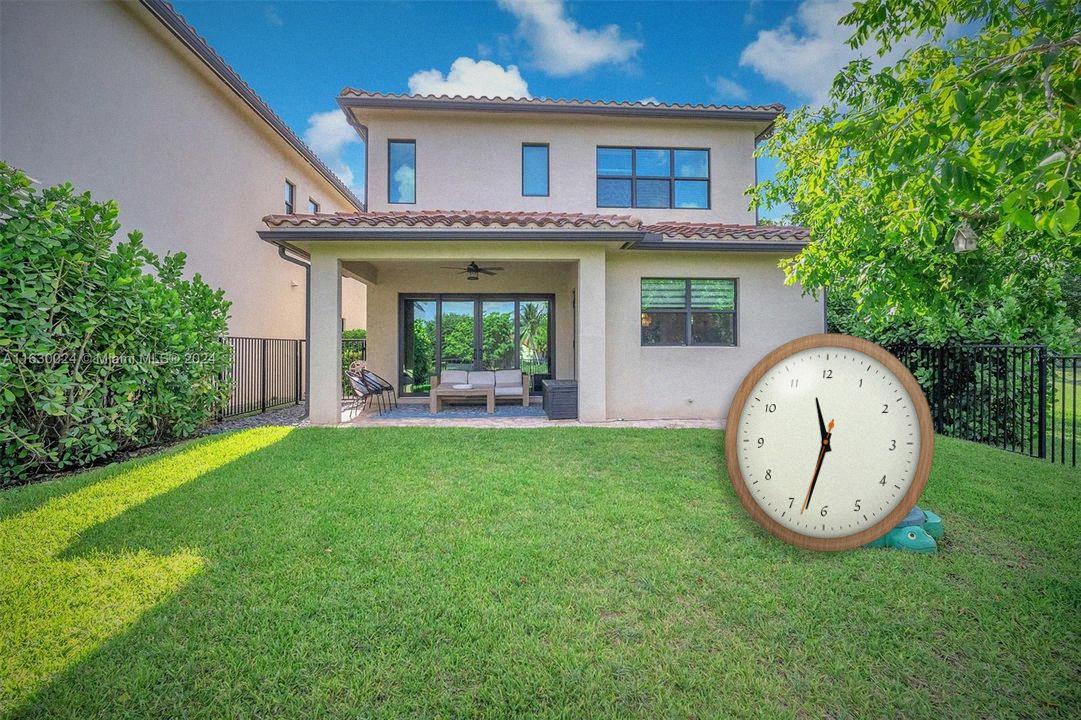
11:32:33
